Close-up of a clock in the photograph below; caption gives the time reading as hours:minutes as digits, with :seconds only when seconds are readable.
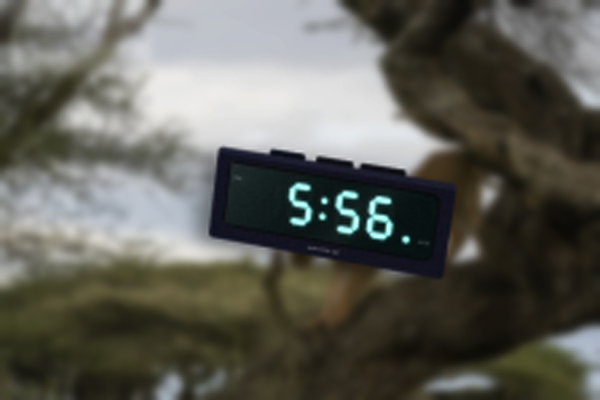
5:56
